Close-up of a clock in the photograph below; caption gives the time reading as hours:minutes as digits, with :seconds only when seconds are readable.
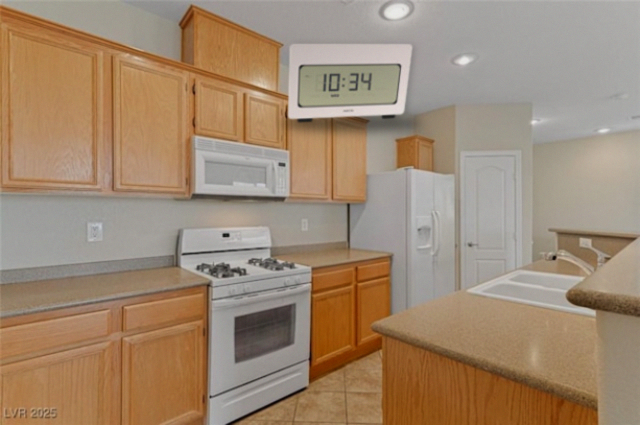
10:34
